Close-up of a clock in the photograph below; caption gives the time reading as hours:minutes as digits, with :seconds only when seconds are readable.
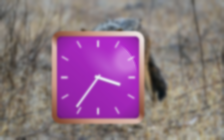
3:36
